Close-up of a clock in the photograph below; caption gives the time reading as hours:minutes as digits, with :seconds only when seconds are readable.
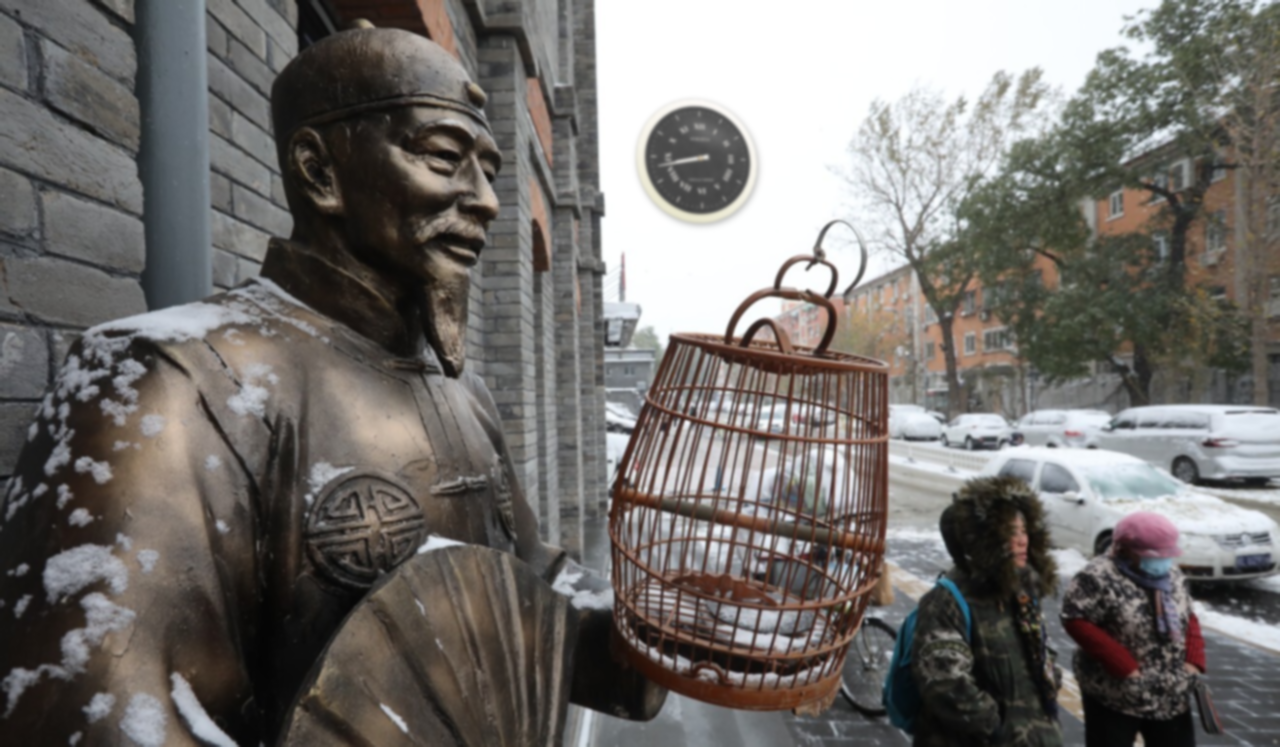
8:43
